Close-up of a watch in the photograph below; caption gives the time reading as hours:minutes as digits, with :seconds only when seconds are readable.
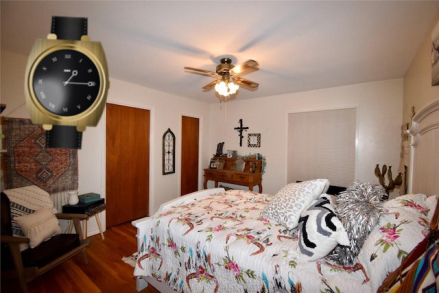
1:15
